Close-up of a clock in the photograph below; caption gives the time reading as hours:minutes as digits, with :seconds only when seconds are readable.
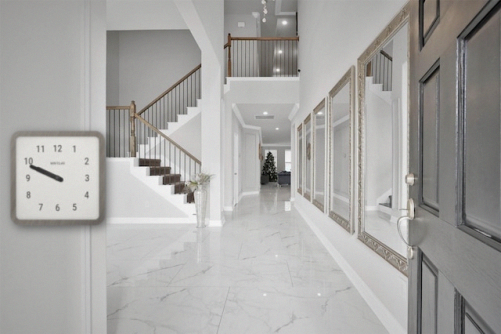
9:49
